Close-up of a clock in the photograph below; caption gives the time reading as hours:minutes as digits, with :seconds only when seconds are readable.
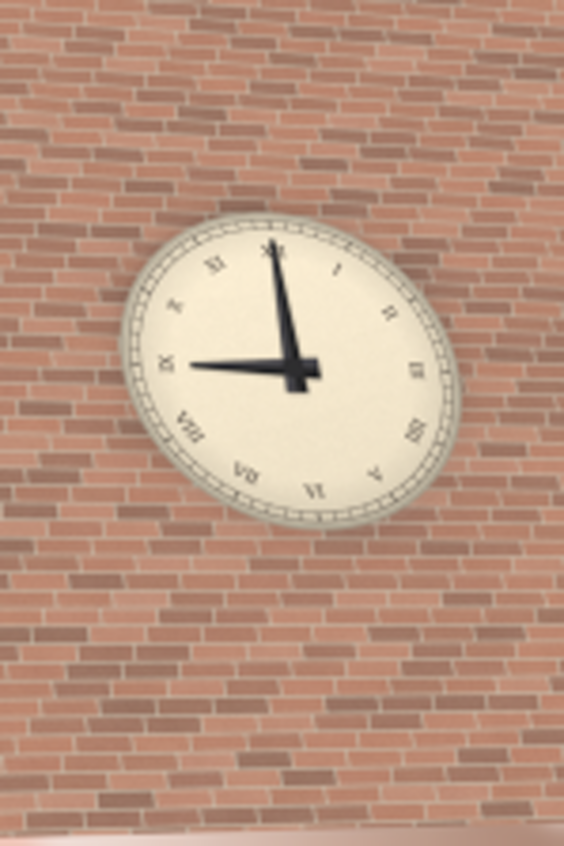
9:00
